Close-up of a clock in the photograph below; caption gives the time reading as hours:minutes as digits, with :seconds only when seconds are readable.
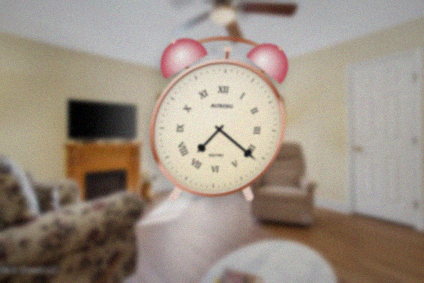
7:21
